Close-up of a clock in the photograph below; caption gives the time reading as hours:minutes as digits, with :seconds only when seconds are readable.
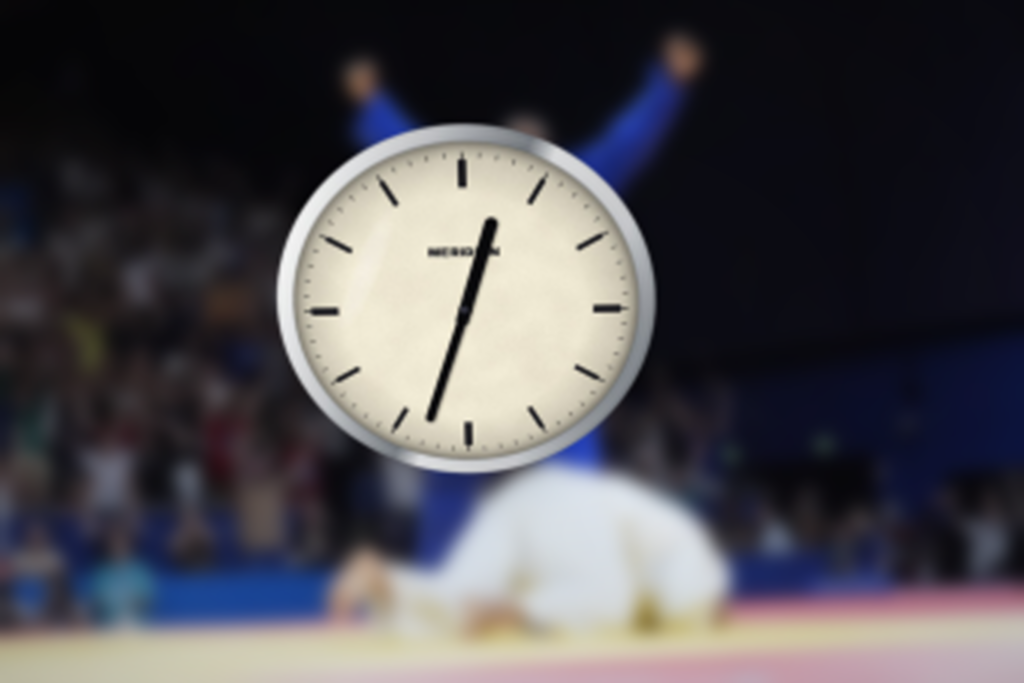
12:33
